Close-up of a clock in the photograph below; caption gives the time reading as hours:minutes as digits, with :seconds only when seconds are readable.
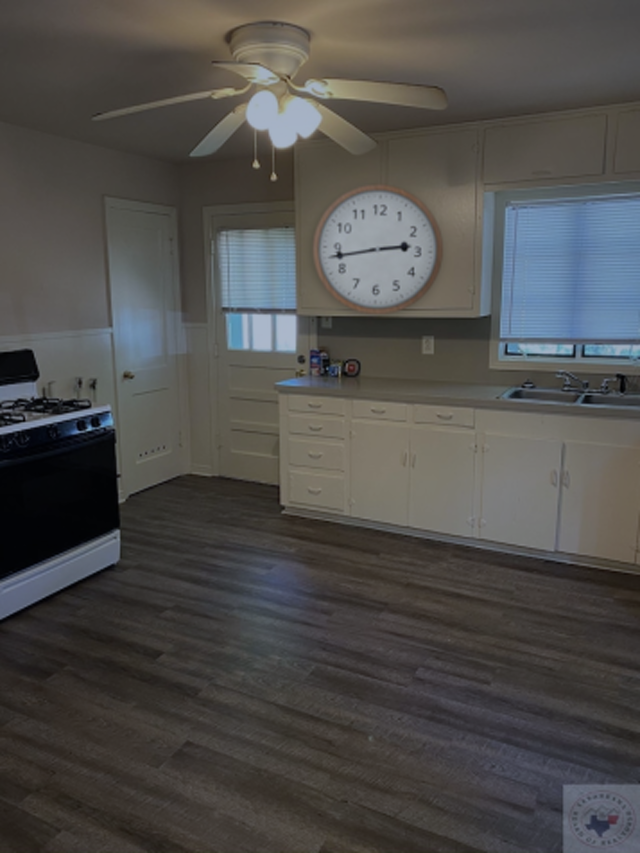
2:43
